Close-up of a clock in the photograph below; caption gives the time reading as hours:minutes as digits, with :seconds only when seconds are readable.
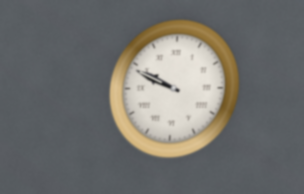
9:49
